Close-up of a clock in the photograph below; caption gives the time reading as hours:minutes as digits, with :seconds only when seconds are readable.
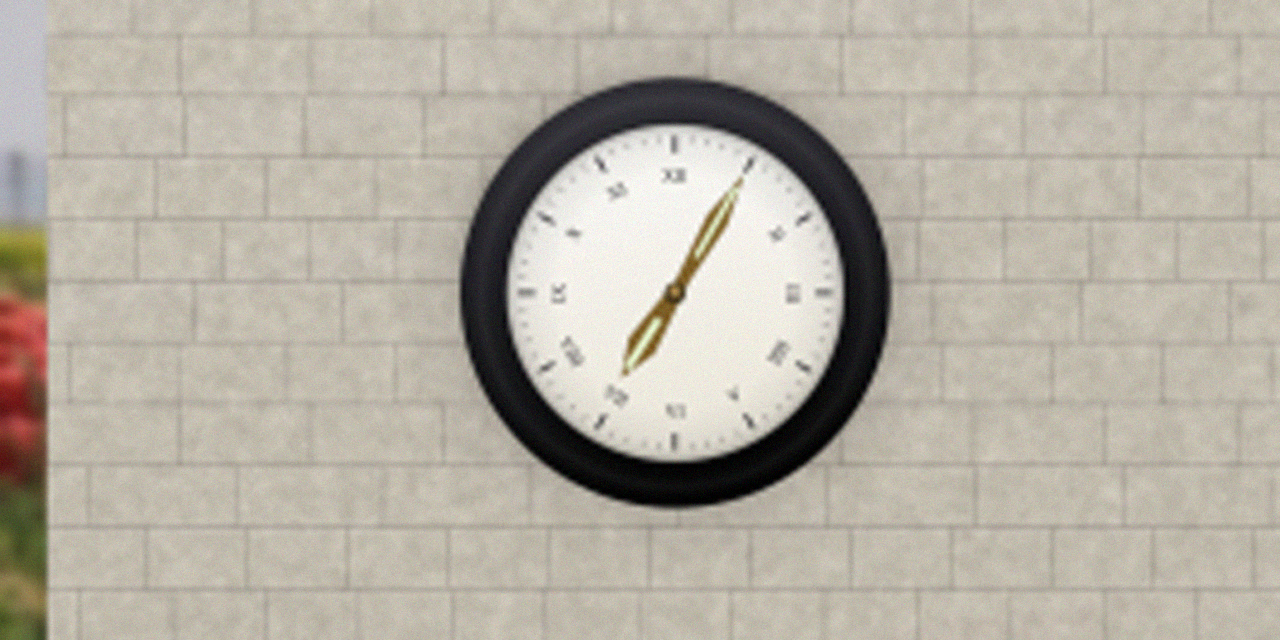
7:05
